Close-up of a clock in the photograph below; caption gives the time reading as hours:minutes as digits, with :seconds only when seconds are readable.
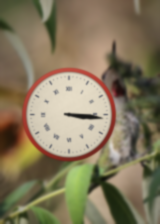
3:16
